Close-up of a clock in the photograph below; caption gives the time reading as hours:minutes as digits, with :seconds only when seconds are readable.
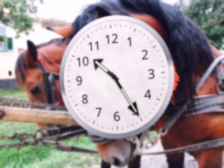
10:25
